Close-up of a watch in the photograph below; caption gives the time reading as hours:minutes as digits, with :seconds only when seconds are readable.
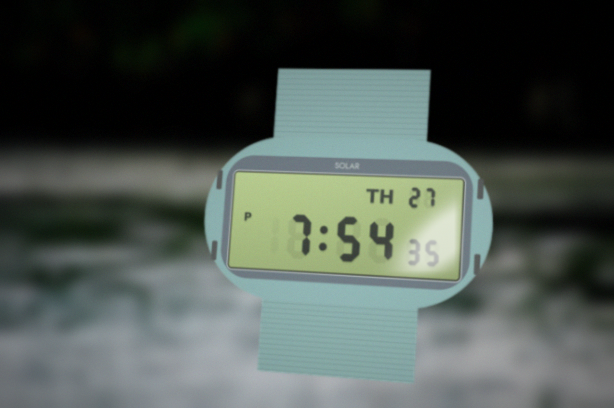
7:54:35
